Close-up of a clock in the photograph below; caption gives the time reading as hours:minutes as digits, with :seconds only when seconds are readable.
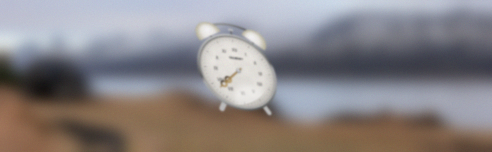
7:38
